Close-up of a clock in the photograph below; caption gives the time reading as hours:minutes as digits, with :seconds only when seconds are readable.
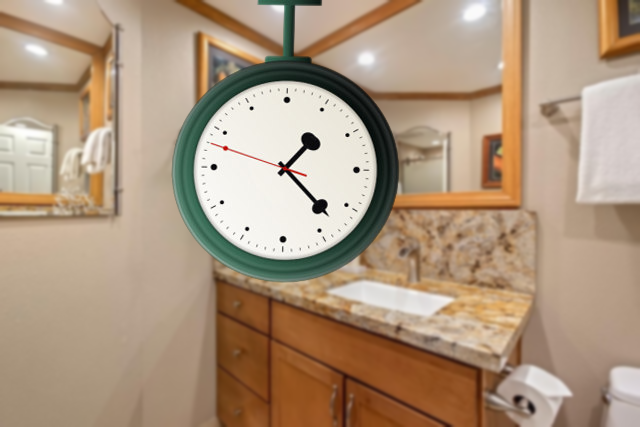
1:22:48
